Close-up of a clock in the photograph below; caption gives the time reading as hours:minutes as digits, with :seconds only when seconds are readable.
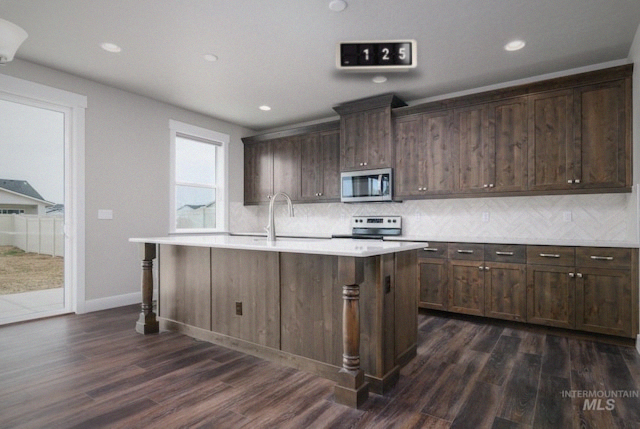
1:25
